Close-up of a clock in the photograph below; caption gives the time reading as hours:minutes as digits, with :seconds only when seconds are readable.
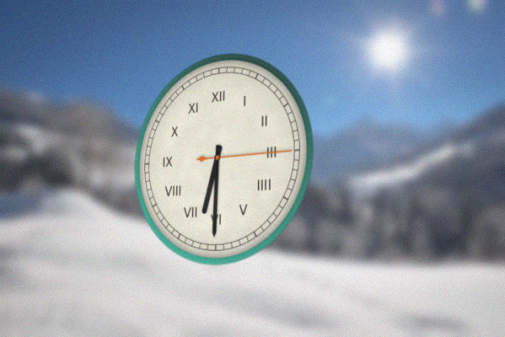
6:30:15
